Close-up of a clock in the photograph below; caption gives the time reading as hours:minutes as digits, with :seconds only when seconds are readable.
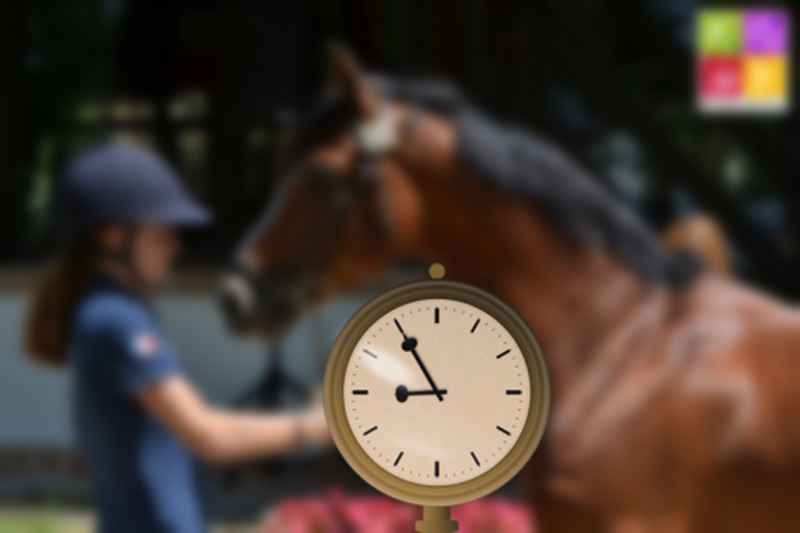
8:55
